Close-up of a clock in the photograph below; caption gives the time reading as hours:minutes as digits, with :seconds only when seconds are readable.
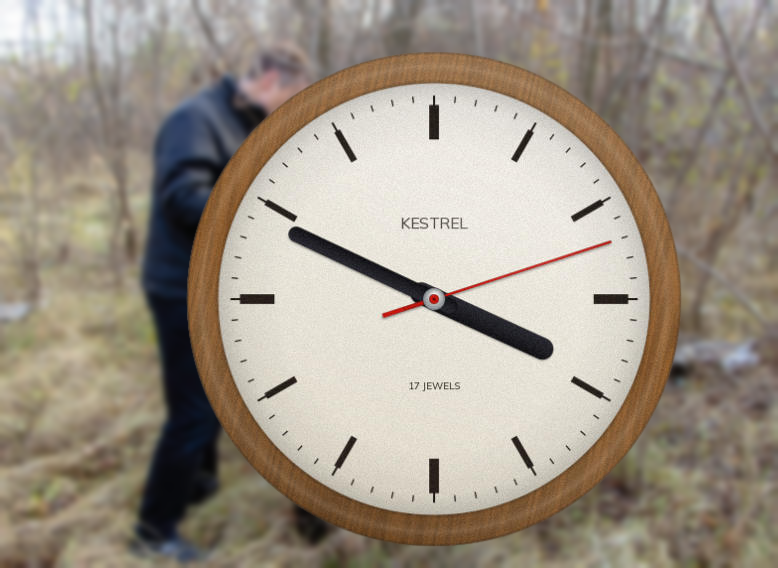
3:49:12
